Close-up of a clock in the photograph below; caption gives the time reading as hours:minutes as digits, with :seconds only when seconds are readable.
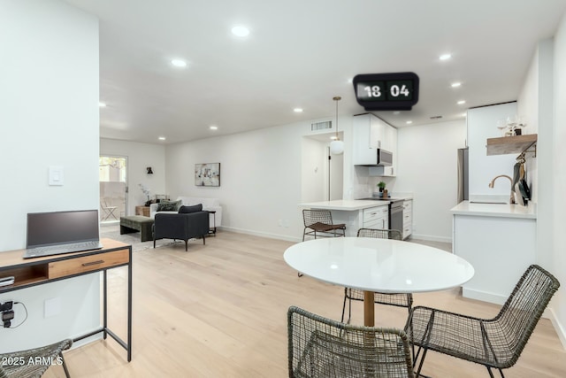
18:04
